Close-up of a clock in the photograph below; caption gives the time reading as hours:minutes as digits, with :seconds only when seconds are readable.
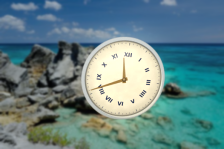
11:41
